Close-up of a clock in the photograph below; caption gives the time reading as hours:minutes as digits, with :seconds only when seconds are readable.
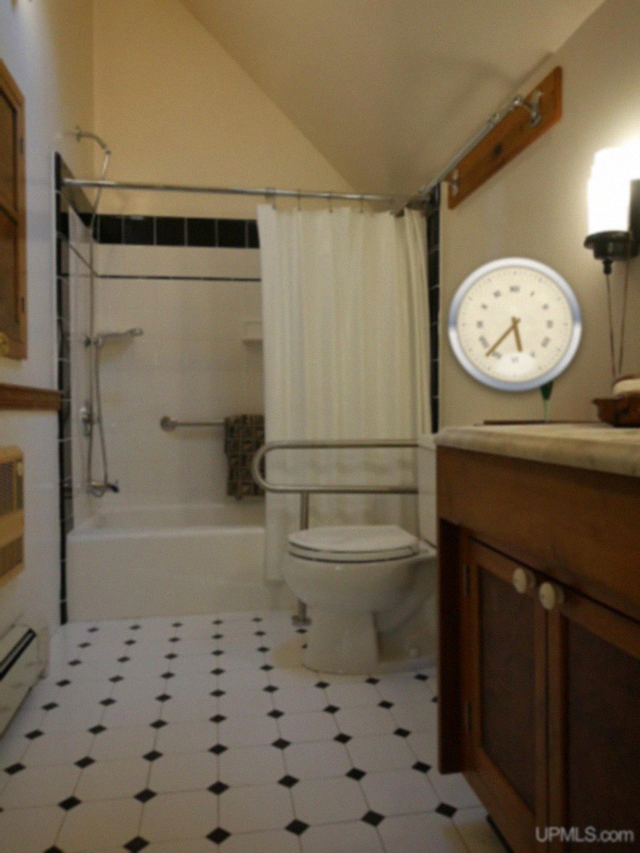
5:37
